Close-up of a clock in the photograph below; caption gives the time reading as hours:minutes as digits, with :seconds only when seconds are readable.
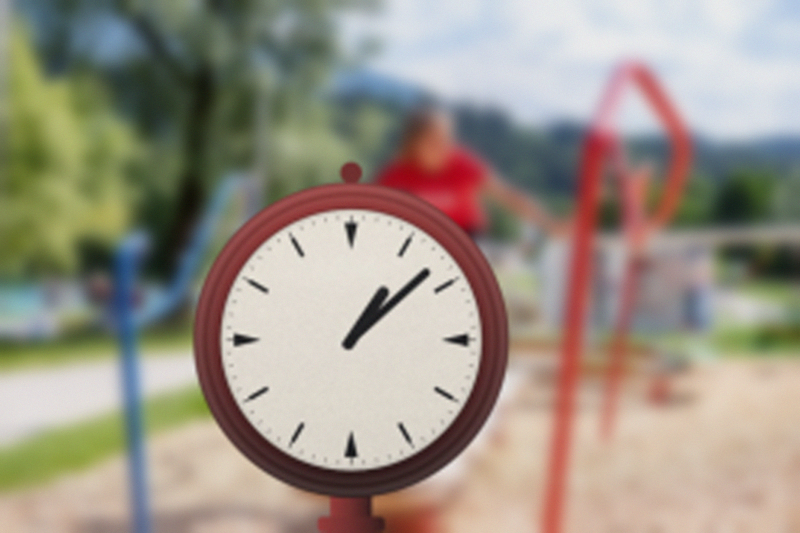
1:08
